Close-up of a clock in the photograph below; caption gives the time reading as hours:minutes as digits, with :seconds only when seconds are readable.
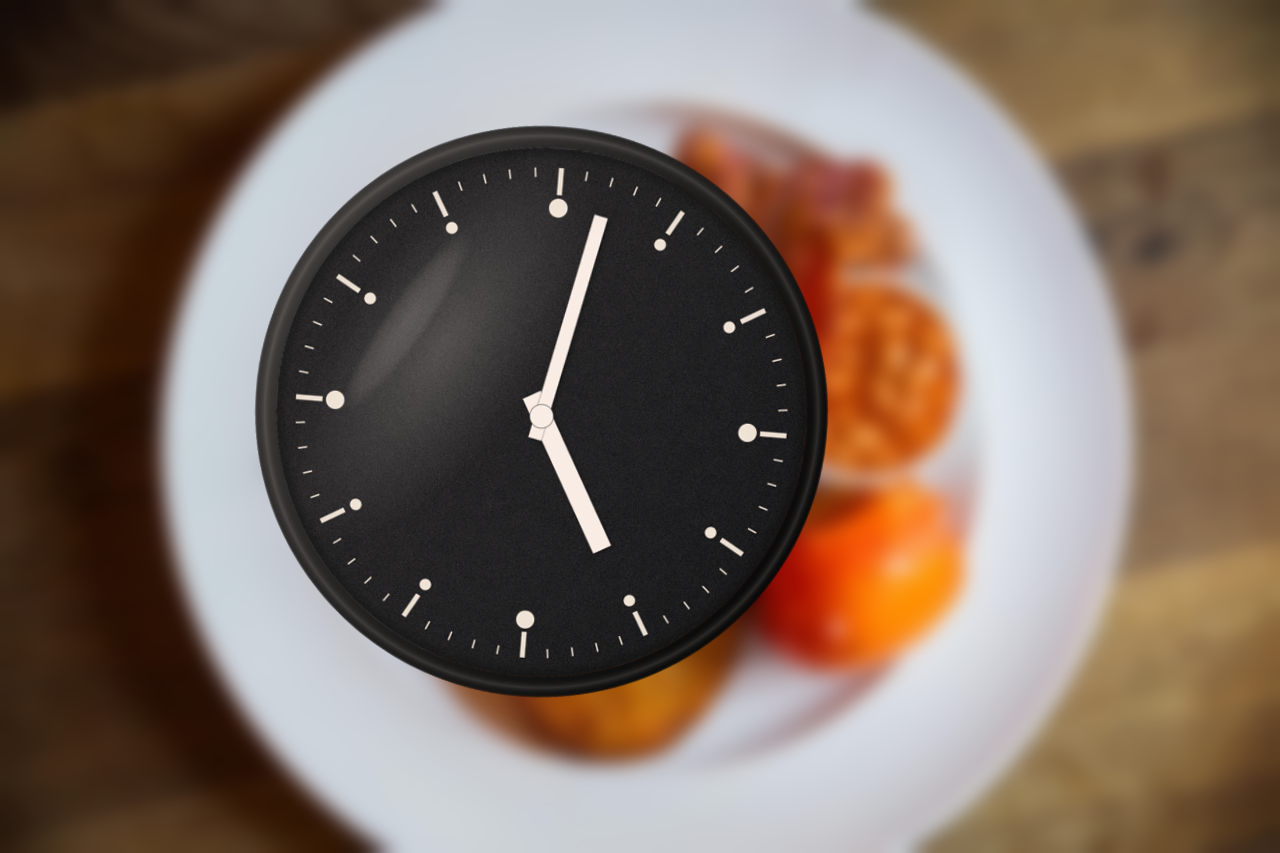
5:02
